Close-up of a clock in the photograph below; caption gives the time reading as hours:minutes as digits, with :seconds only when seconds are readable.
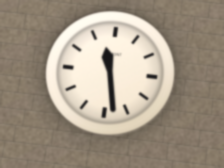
11:28
